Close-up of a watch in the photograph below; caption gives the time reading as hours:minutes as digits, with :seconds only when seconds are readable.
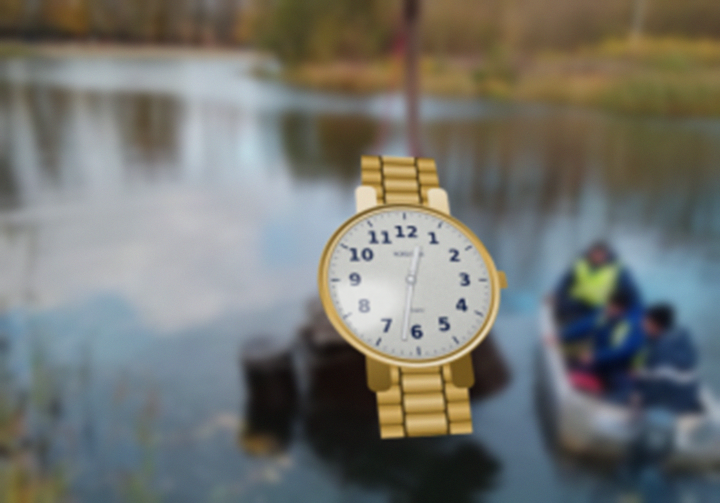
12:32
